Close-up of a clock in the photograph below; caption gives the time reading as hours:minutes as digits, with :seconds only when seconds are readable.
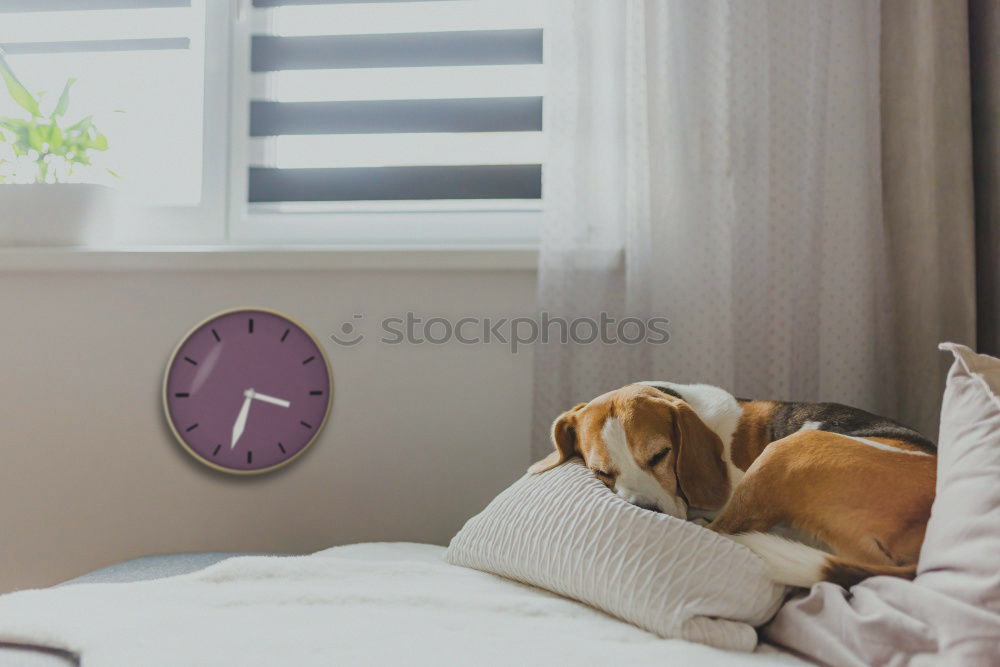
3:33
